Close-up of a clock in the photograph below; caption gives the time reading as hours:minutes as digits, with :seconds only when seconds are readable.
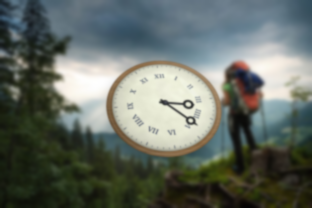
3:23
